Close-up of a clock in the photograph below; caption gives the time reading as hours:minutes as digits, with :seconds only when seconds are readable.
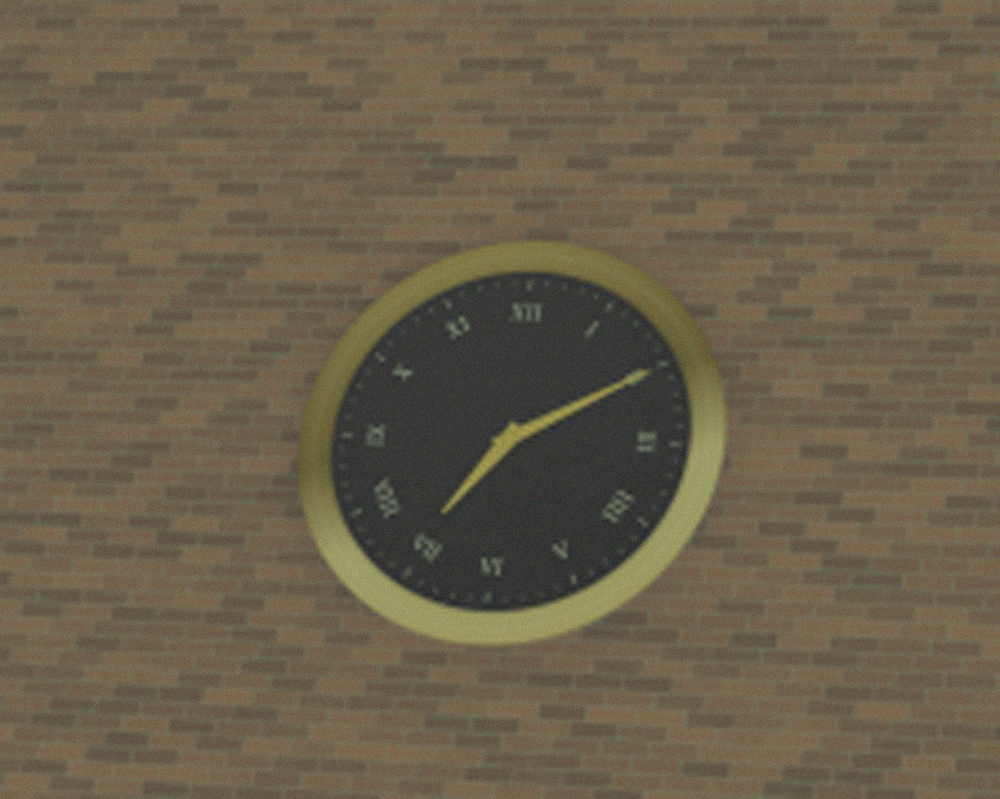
7:10
